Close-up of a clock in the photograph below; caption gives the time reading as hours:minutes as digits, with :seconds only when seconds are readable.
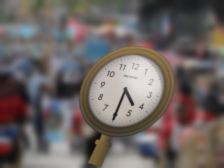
4:30
